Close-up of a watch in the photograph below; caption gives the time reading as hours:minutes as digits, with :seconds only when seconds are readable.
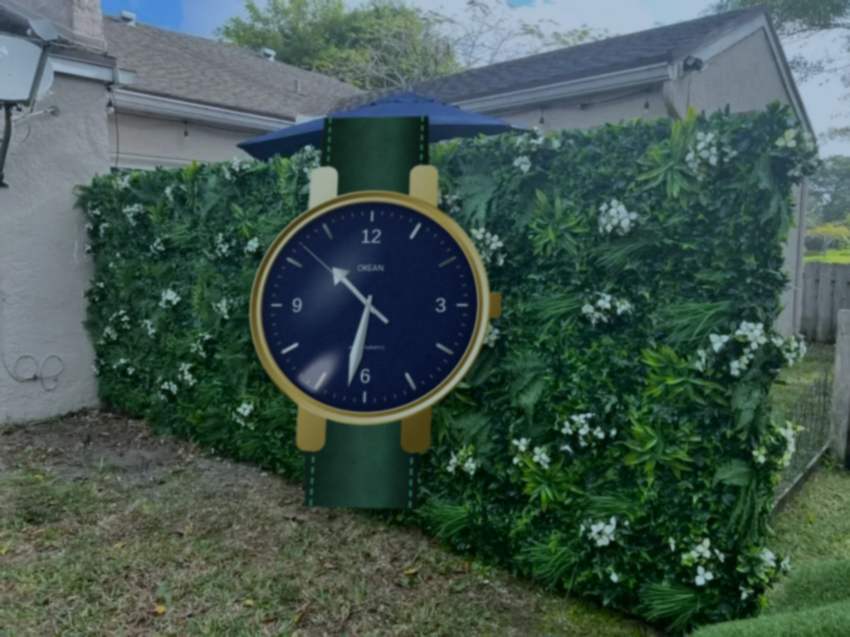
10:31:52
